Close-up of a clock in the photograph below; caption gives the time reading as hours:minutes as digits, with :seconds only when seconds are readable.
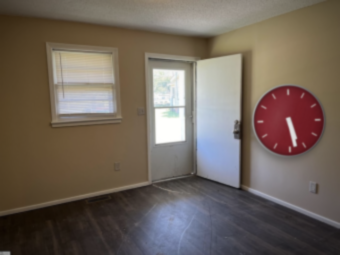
5:28
